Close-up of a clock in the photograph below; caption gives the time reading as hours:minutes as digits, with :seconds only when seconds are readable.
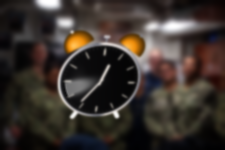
12:36
